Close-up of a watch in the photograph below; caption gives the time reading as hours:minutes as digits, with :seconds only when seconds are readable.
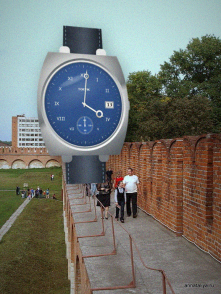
4:01
